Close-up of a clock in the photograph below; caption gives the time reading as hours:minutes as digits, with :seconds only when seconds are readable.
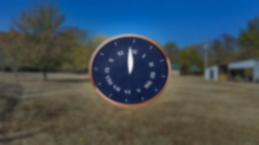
11:59
